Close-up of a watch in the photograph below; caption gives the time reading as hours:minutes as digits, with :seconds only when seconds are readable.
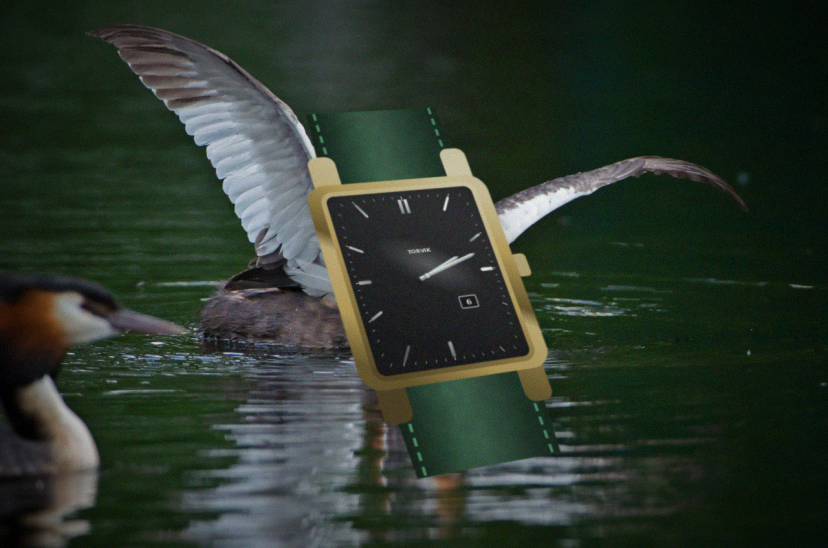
2:12
